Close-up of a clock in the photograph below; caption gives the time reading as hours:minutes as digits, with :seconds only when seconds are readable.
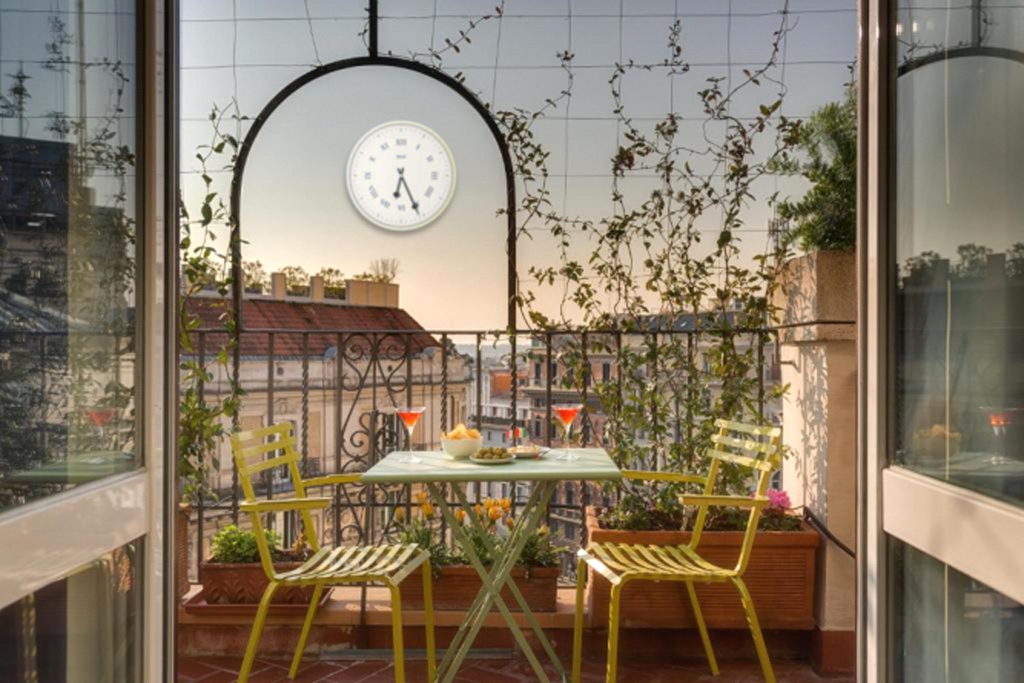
6:26
